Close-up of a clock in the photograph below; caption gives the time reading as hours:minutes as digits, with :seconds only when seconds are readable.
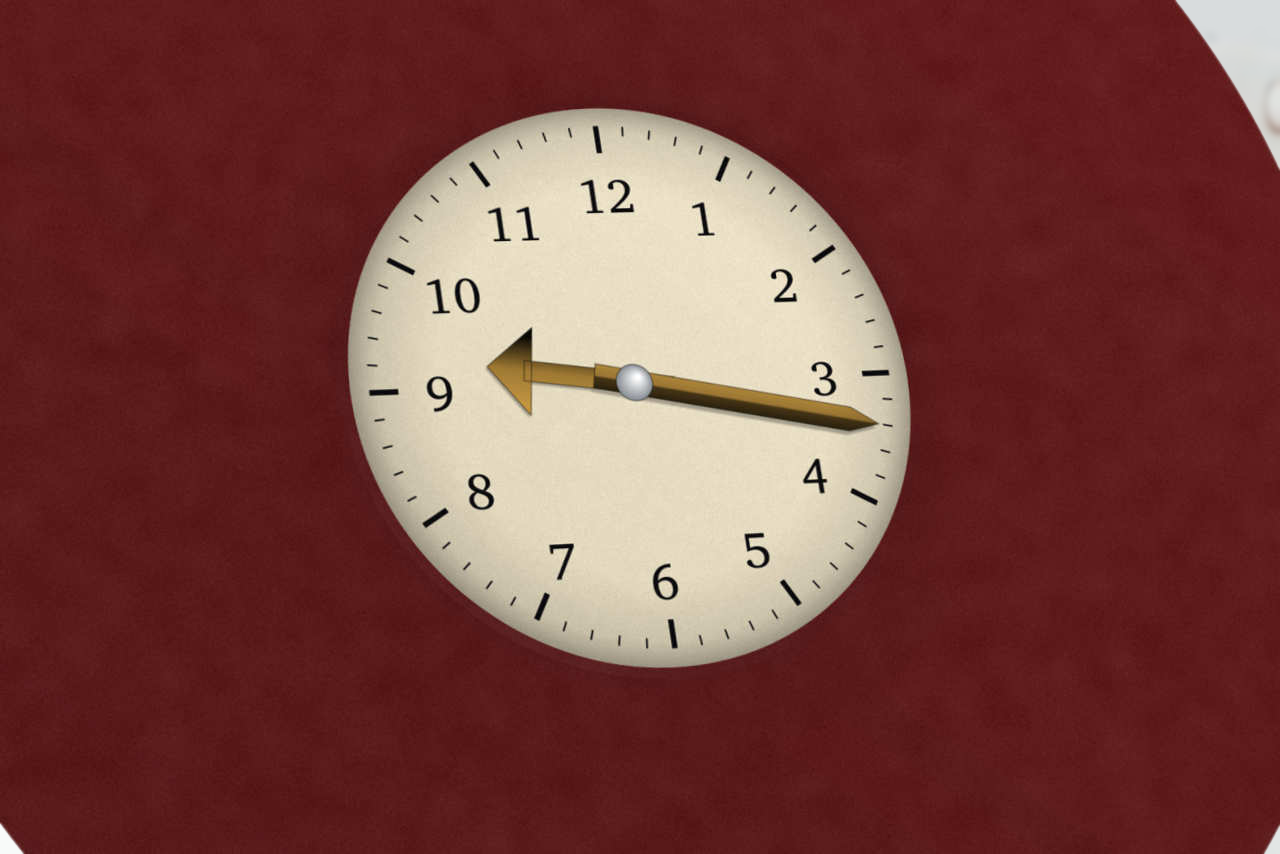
9:17
